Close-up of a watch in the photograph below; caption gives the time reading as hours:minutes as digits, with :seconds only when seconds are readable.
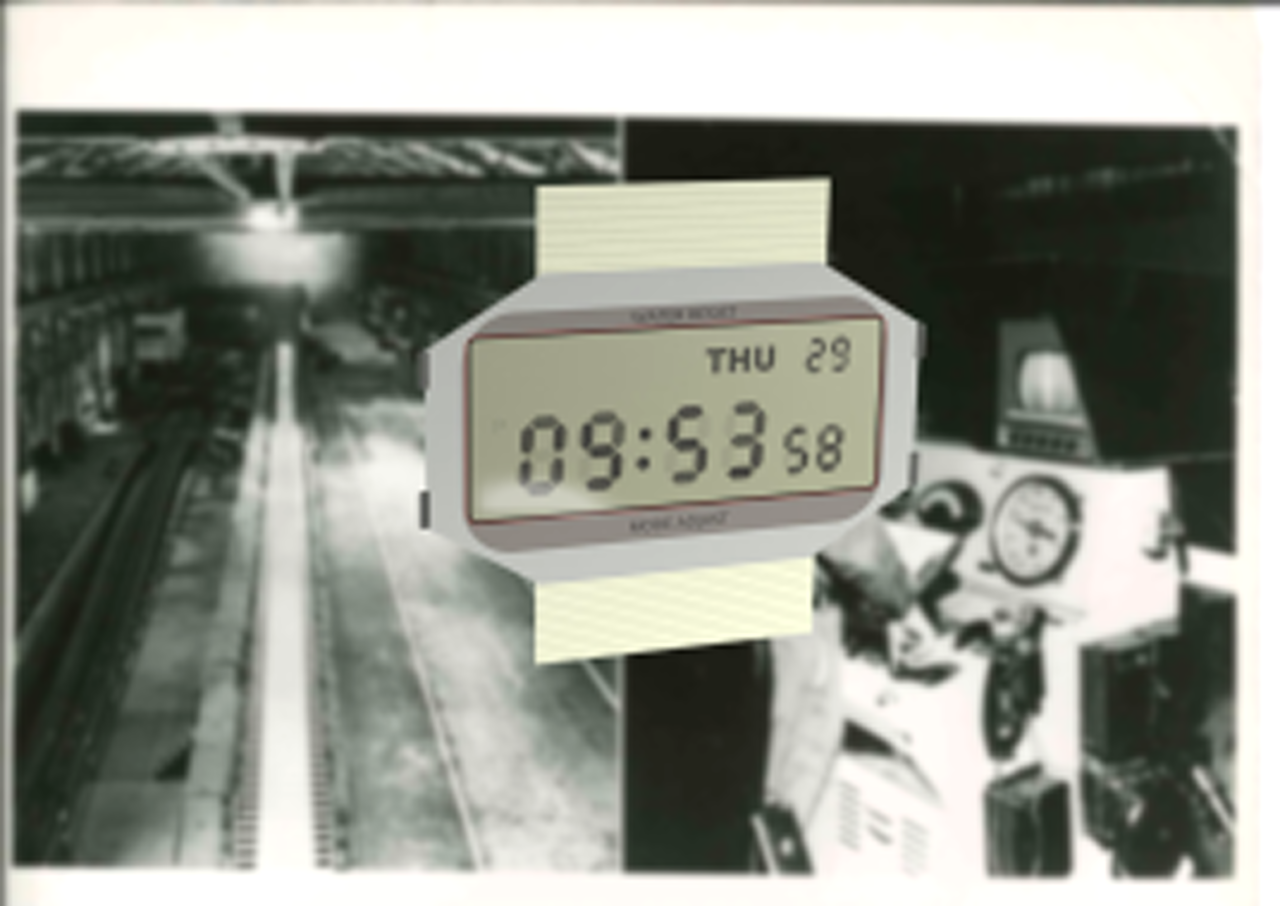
9:53:58
